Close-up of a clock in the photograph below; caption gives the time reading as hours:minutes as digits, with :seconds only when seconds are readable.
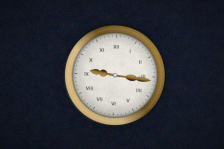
9:16
